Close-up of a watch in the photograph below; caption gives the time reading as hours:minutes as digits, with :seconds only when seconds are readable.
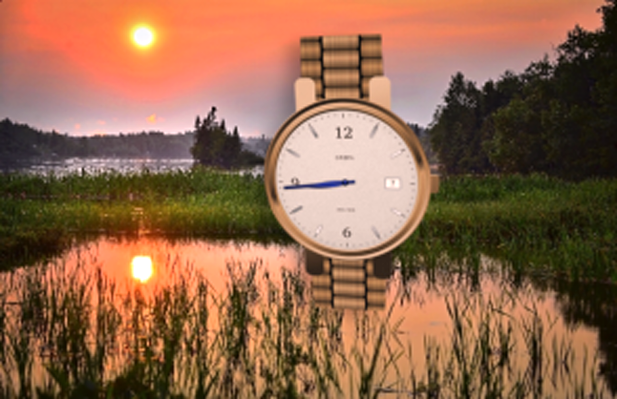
8:44
